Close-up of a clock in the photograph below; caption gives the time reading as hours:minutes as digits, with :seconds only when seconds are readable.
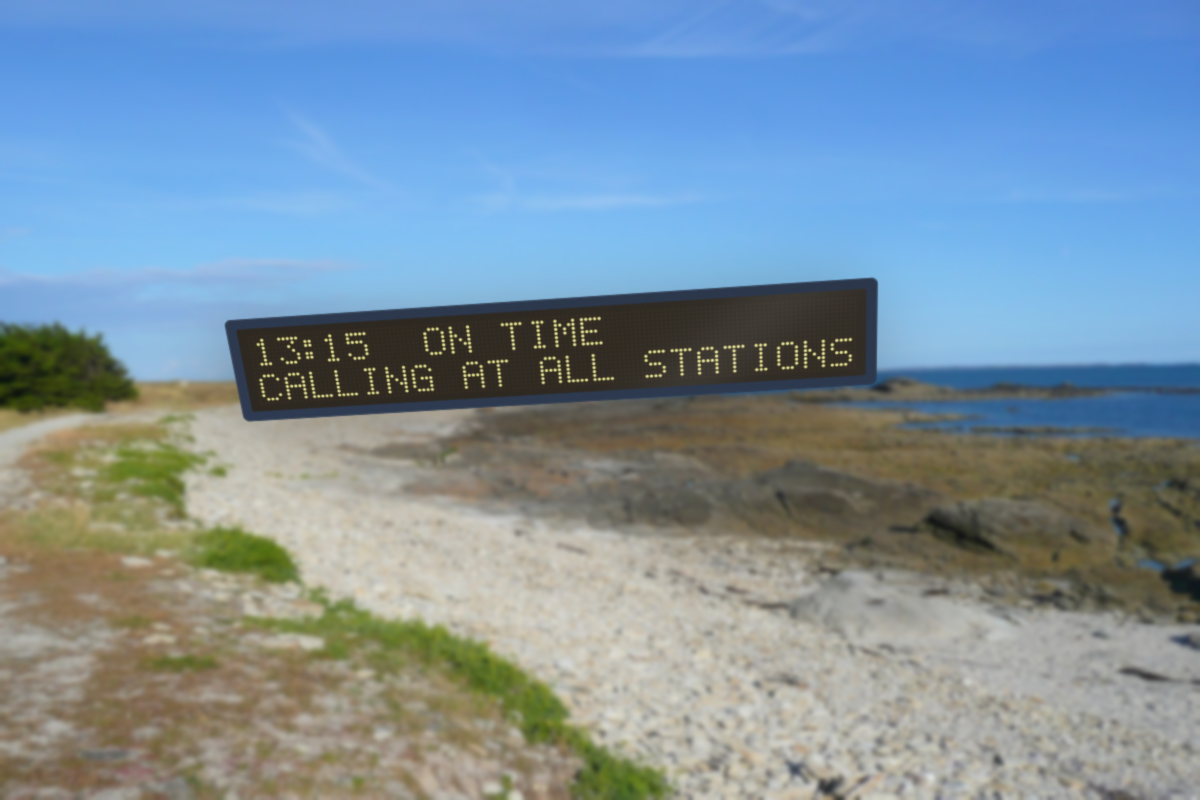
13:15
